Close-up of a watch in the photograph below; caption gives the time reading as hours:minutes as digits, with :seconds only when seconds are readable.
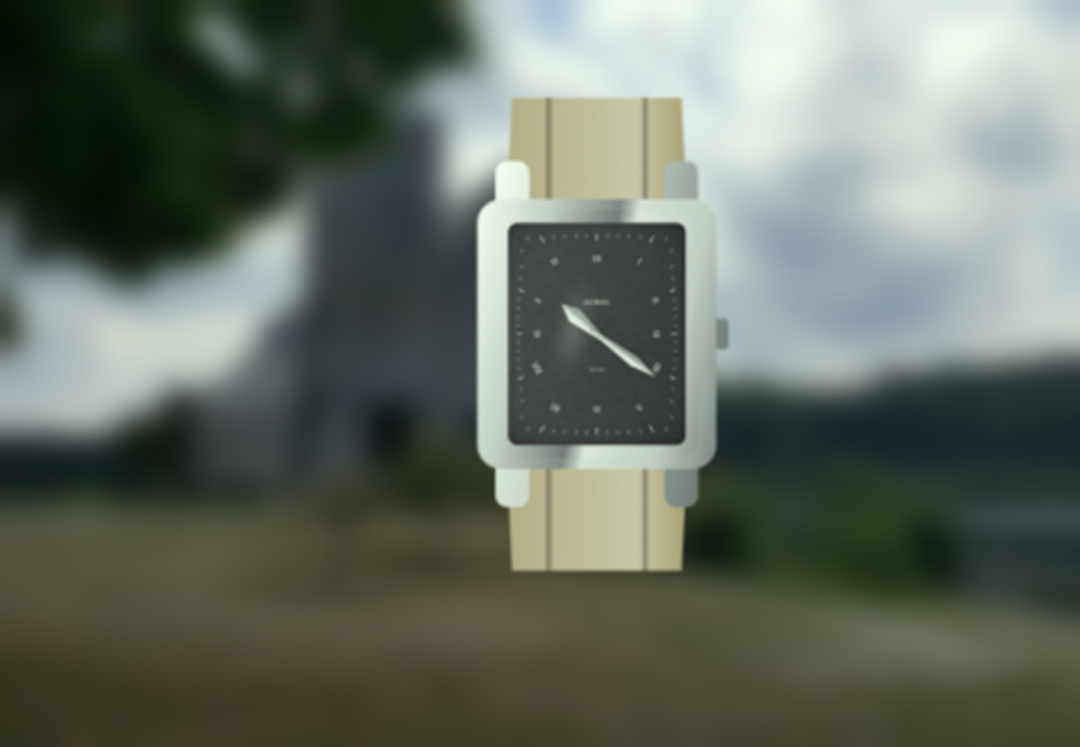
10:21
